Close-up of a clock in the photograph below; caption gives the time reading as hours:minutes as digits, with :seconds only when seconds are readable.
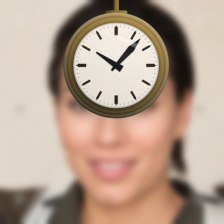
10:07
